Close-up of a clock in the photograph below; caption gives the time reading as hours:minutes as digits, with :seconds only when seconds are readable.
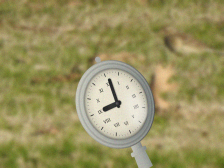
9:01
